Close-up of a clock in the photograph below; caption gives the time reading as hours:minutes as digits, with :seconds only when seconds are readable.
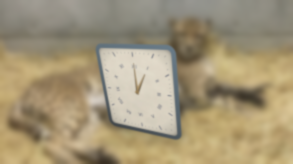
1:00
